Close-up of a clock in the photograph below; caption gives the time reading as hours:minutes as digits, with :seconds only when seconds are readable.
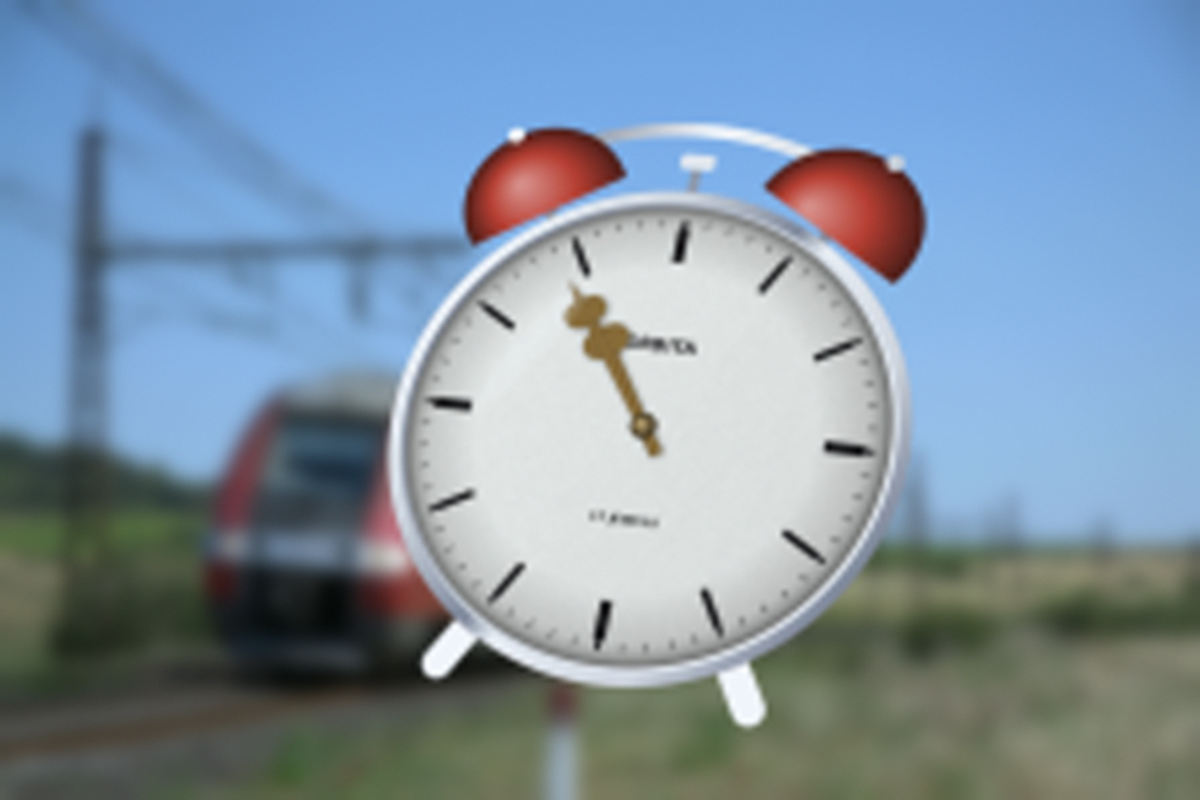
10:54
